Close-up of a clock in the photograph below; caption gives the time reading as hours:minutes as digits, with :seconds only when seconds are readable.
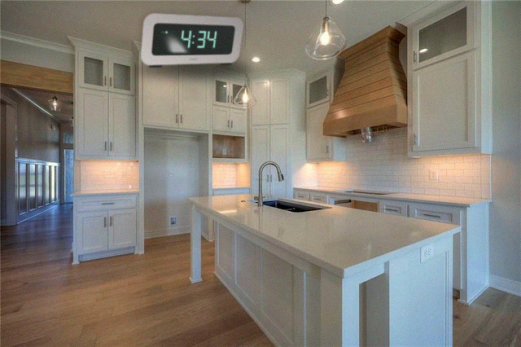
4:34
